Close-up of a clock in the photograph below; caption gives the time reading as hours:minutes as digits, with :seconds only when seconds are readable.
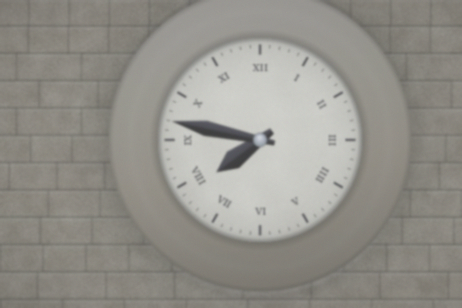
7:47
